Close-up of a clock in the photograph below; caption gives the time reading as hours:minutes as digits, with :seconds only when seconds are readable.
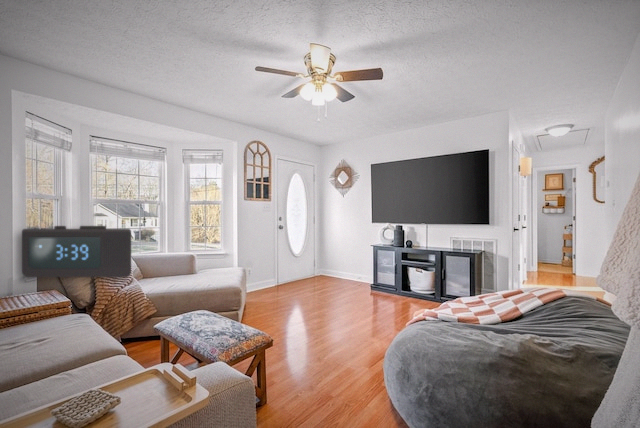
3:39
